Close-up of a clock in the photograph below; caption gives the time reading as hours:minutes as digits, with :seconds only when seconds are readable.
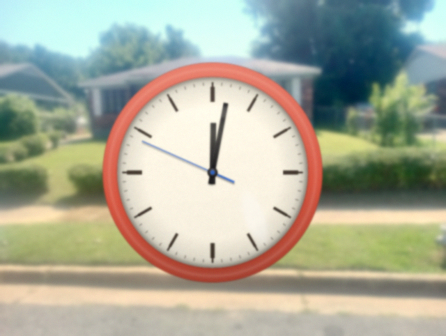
12:01:49
